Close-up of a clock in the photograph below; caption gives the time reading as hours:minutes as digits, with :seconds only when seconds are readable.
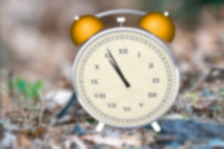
10:56
